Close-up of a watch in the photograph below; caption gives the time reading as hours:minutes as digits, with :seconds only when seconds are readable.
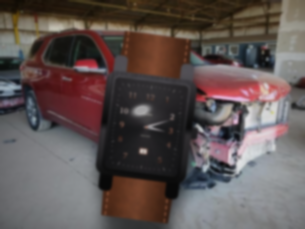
3:11
